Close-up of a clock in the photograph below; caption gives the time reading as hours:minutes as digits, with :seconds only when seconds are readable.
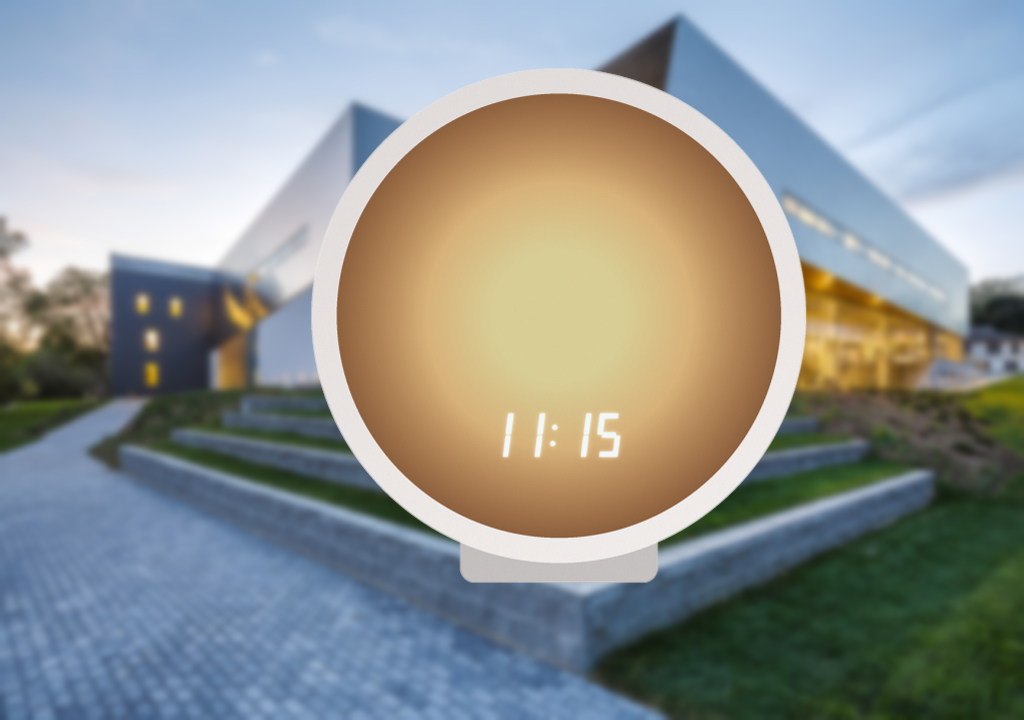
11:15
